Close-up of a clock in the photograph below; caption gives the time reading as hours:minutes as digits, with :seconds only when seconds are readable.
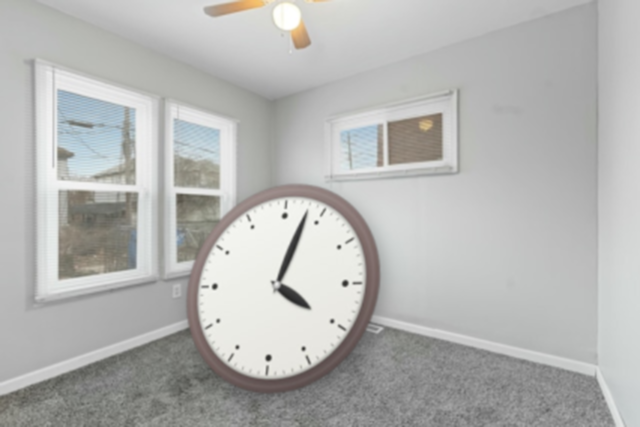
4:03
